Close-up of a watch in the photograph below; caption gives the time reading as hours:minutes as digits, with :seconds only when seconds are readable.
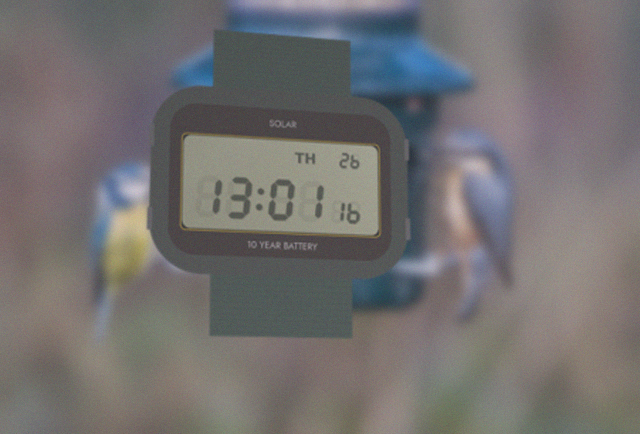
13:01:16
